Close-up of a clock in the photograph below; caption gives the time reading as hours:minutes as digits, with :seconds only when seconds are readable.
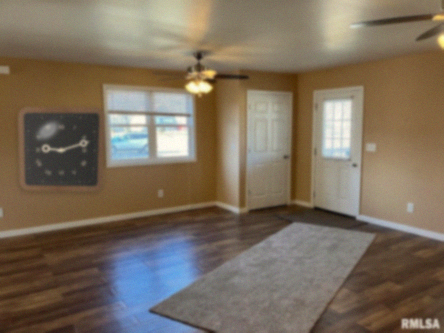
9:12
